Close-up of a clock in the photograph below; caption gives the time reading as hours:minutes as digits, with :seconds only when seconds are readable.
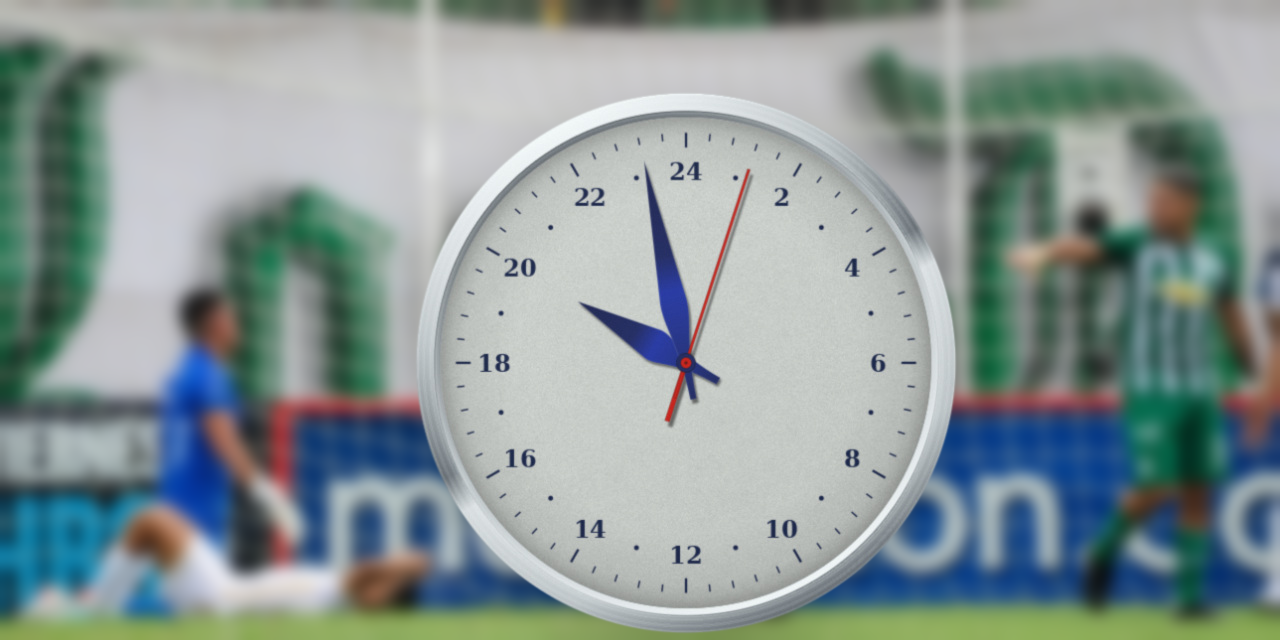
19:58:03
